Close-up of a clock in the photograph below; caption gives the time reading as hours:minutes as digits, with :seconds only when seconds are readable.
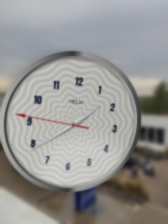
1:38:46
